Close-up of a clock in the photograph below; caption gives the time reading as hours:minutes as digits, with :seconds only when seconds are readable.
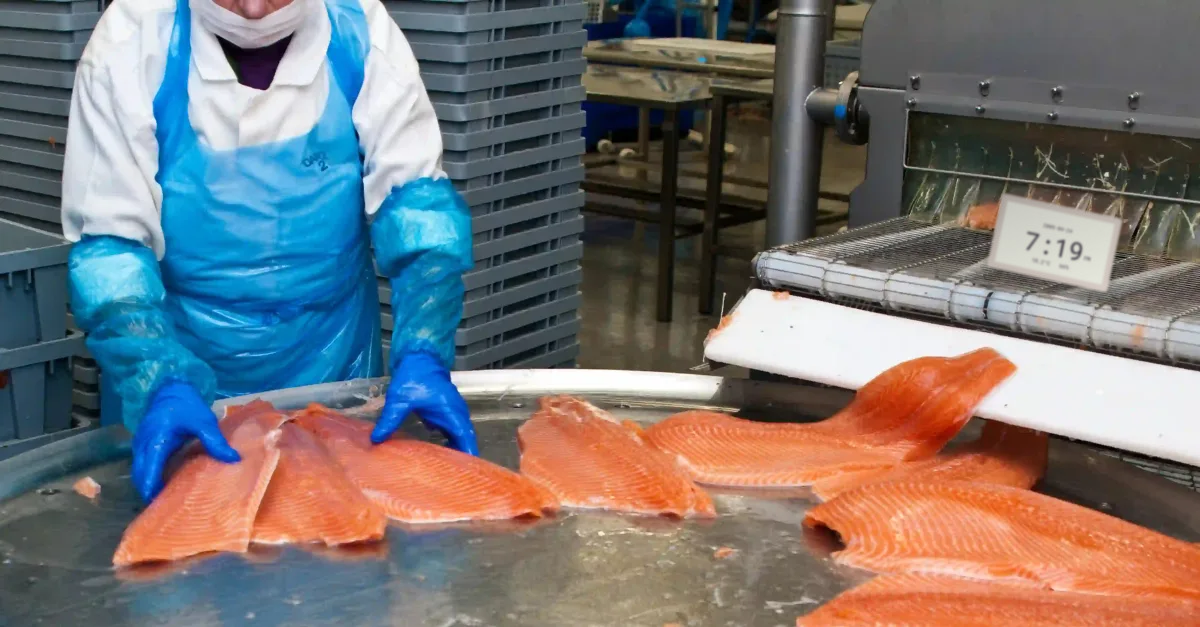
7:19
